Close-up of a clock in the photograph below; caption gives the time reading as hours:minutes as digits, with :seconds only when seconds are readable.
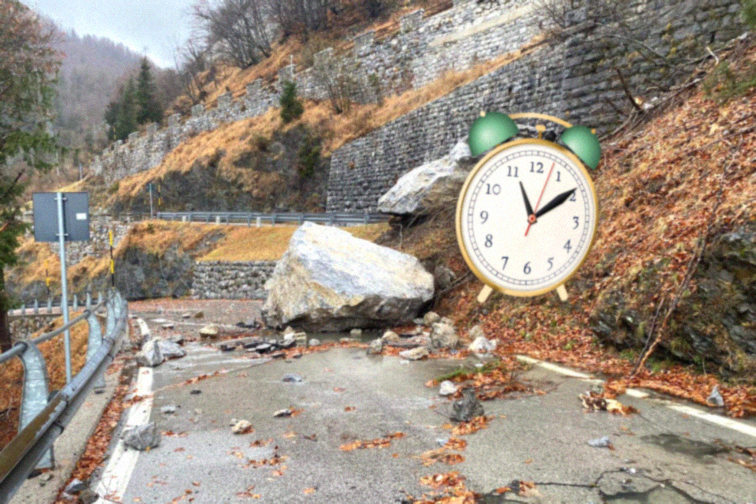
11:09:03
